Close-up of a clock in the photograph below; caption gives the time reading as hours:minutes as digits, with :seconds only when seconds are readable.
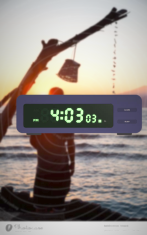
4:03:03
